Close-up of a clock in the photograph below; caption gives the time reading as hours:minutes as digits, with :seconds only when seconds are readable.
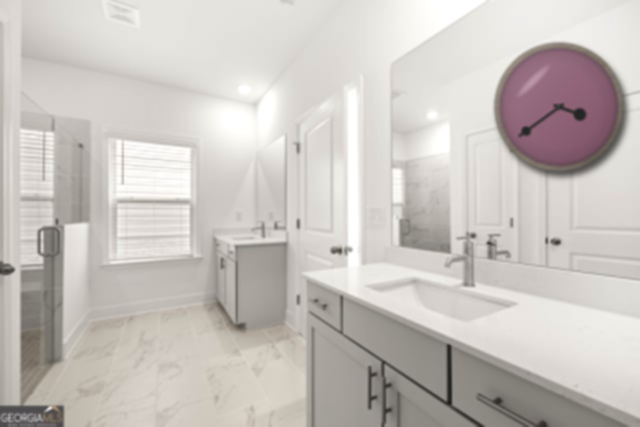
3:39
